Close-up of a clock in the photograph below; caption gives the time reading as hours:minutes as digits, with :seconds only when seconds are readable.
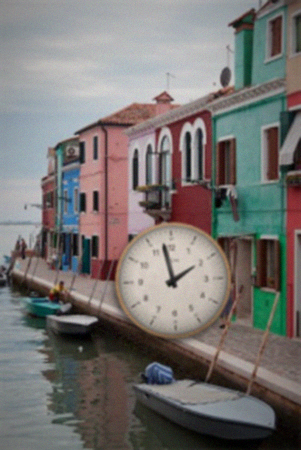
1:58
